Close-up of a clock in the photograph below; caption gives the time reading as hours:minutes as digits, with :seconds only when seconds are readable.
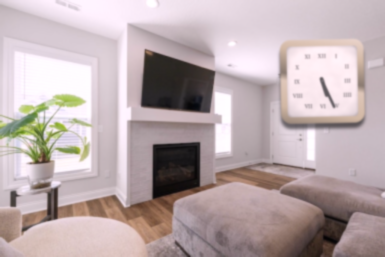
5:26
